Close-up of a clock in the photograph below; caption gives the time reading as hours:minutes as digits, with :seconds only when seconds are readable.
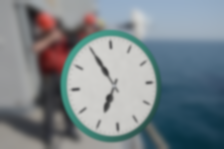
6:55
